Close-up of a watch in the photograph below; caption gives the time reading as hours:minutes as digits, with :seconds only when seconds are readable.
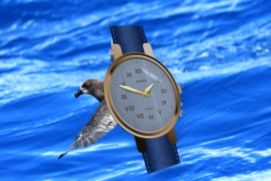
1:49
